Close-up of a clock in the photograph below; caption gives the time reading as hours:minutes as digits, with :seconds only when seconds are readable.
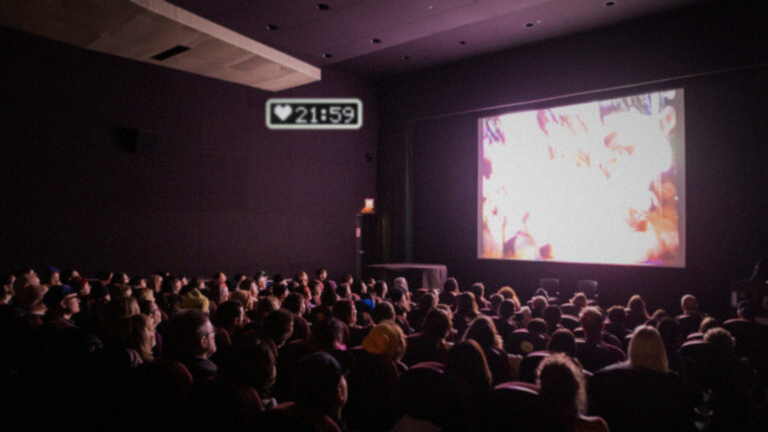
21:59
